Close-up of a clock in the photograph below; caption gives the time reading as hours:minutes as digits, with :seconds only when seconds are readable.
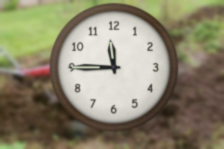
11:45
